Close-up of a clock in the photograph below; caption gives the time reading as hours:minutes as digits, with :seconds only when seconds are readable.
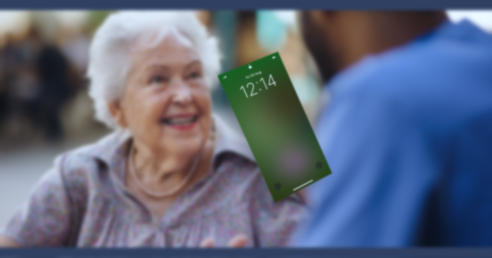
12:14
